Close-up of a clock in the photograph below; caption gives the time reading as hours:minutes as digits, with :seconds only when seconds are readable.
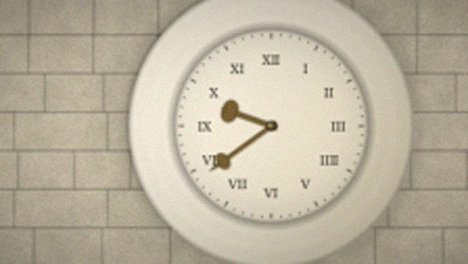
9:39
